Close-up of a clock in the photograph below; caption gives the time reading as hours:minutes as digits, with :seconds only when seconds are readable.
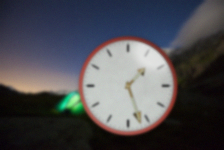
1:27
